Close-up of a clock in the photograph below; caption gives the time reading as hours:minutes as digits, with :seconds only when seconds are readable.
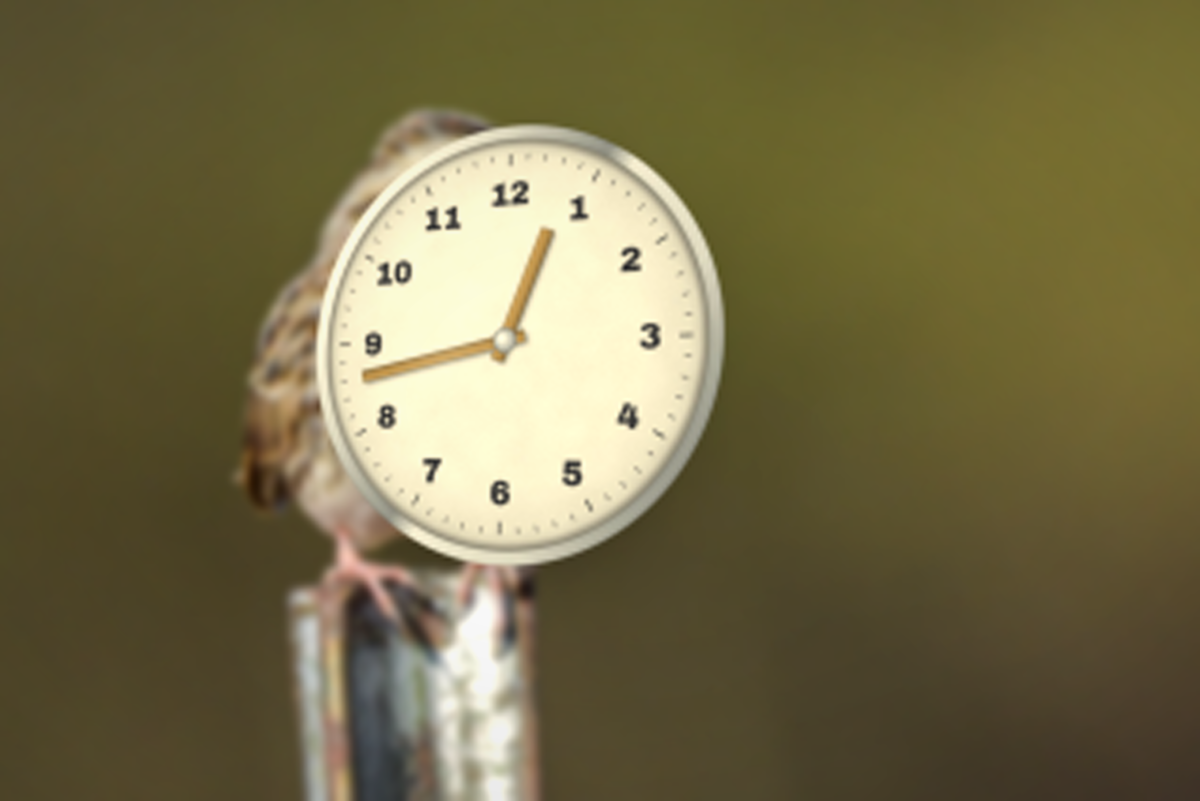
12:43
